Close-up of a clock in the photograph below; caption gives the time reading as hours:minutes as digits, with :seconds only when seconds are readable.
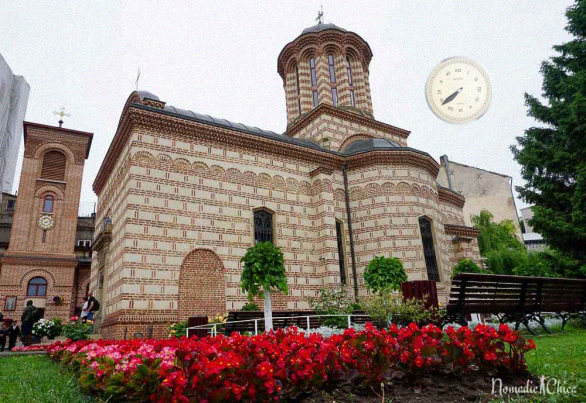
7:39
